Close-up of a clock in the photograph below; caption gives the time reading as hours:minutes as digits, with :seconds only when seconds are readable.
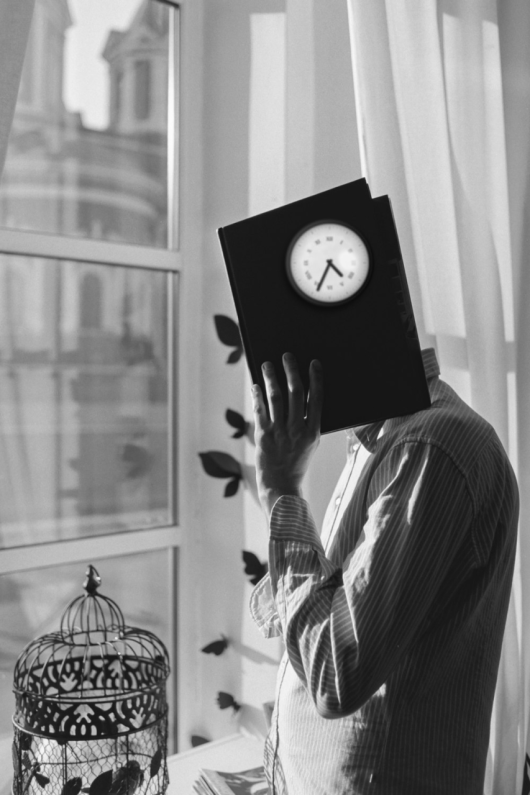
4:34
